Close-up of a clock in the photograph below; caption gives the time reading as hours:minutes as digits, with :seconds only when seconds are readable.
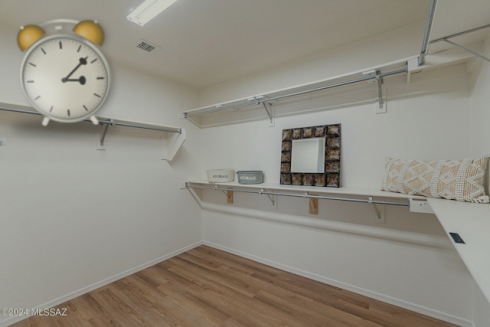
3:08
